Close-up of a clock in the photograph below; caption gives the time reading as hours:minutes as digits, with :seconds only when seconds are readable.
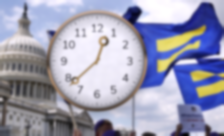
12:38
